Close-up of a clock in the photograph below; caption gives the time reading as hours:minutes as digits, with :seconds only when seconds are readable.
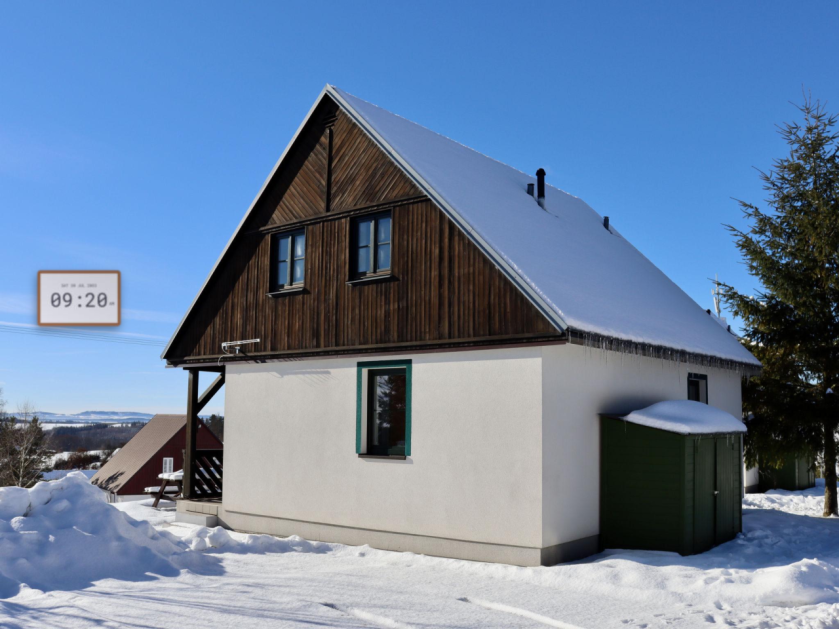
9:20
